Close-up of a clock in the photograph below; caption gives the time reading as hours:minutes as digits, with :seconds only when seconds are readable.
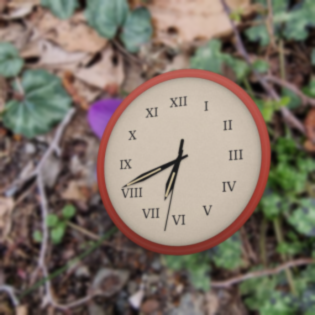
6:41:32
